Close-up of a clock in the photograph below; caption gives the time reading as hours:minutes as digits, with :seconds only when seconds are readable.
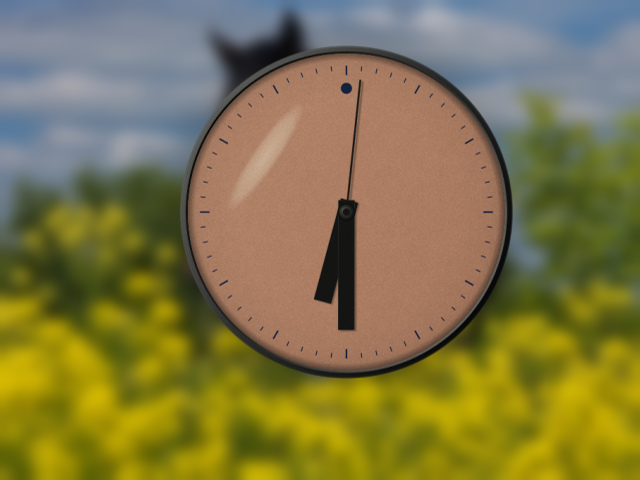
6:30:01
